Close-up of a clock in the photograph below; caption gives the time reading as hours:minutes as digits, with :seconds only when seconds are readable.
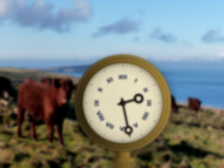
2:28
